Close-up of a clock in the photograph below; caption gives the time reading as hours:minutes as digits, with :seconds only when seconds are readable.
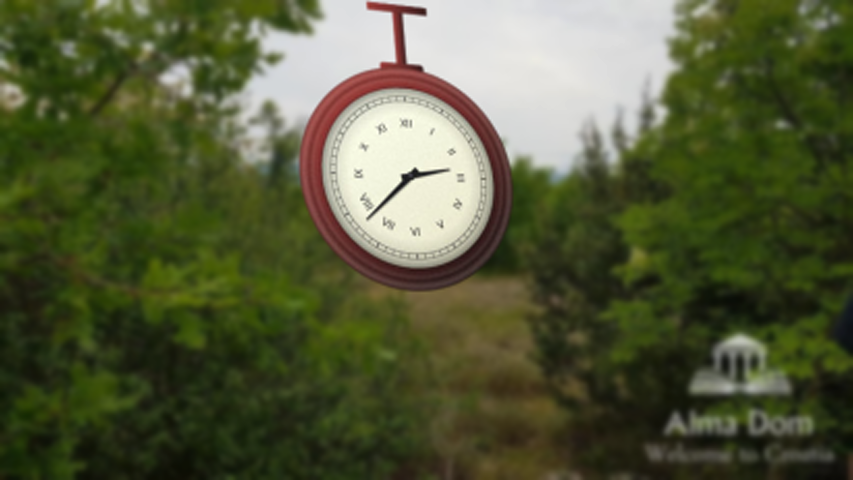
2:38
